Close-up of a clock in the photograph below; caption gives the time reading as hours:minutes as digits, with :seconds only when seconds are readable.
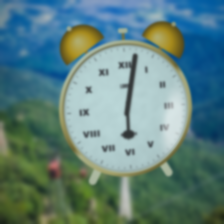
6:02
